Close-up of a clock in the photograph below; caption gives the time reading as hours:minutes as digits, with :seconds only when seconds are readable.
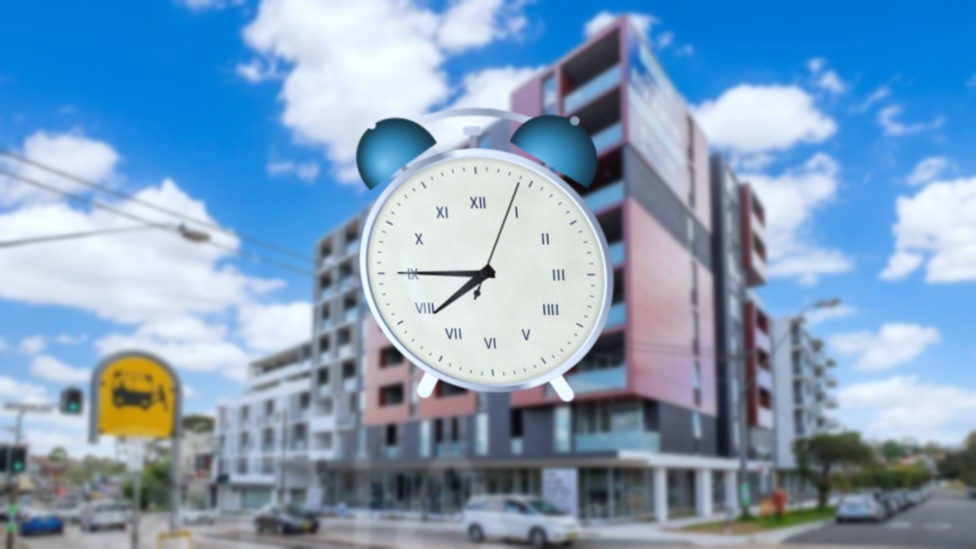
7:45:04
